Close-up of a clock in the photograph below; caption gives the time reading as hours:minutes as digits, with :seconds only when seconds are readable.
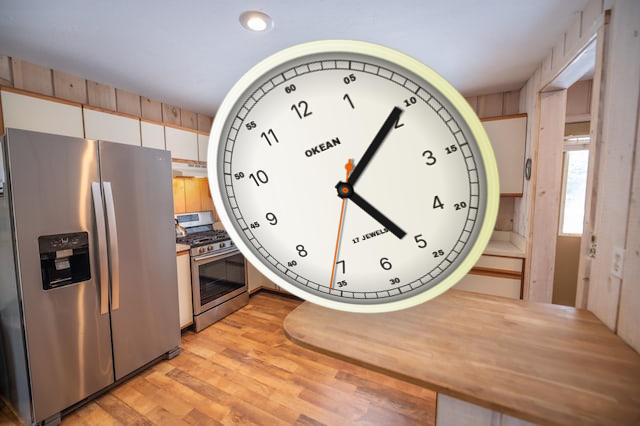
5:09:36
